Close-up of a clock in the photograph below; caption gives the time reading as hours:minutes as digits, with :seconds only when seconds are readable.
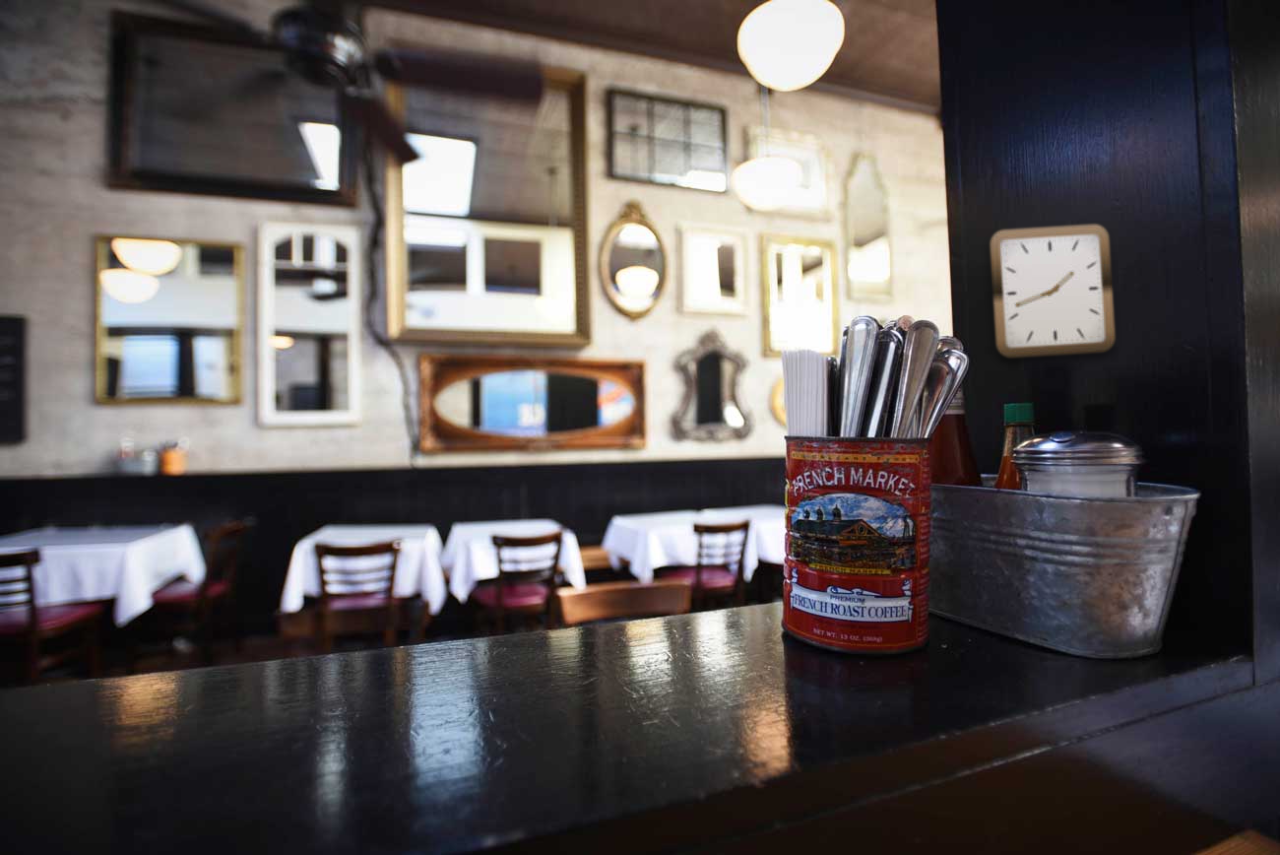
1:42
